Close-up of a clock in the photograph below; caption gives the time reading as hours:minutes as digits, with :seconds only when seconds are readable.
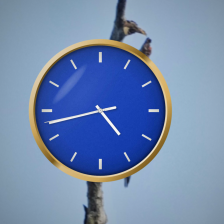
4:42:43
